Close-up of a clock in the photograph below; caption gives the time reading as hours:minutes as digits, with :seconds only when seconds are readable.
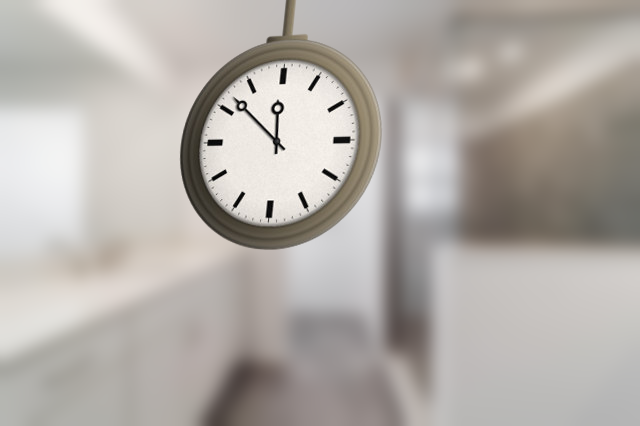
11:52
